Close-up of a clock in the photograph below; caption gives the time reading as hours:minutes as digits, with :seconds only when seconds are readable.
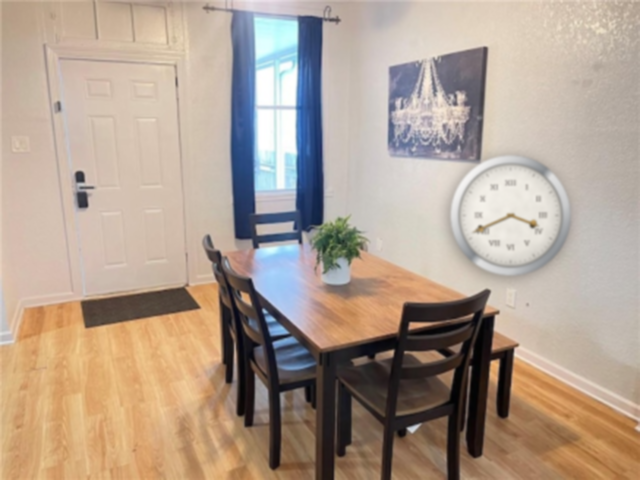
3:41
